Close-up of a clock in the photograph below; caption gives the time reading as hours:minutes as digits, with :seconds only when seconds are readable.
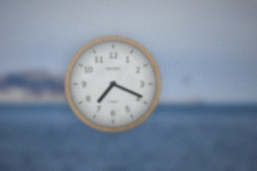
7:19
